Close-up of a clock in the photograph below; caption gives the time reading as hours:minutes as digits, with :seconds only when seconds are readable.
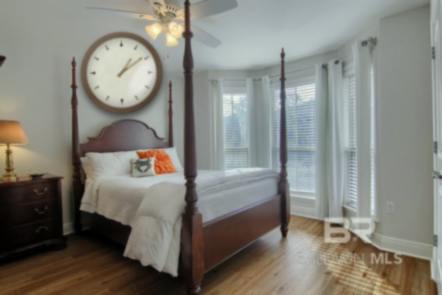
1:09
